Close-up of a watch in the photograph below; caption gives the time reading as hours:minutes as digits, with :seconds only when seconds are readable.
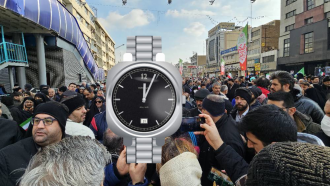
12:04
